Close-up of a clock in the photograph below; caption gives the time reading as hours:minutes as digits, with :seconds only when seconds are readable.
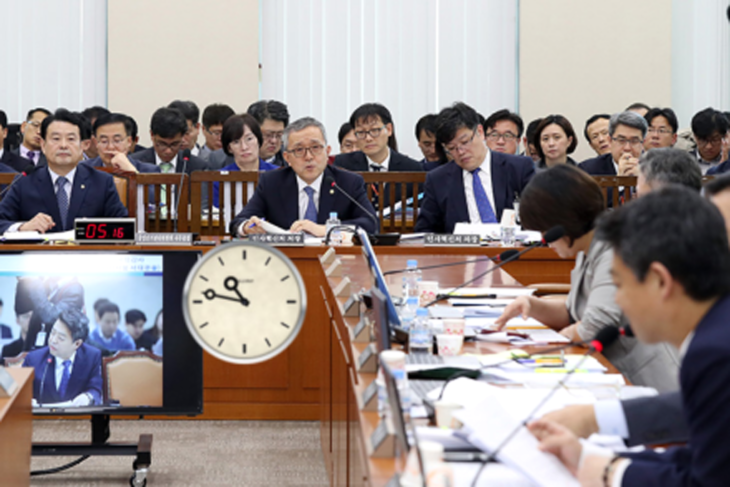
10:47
